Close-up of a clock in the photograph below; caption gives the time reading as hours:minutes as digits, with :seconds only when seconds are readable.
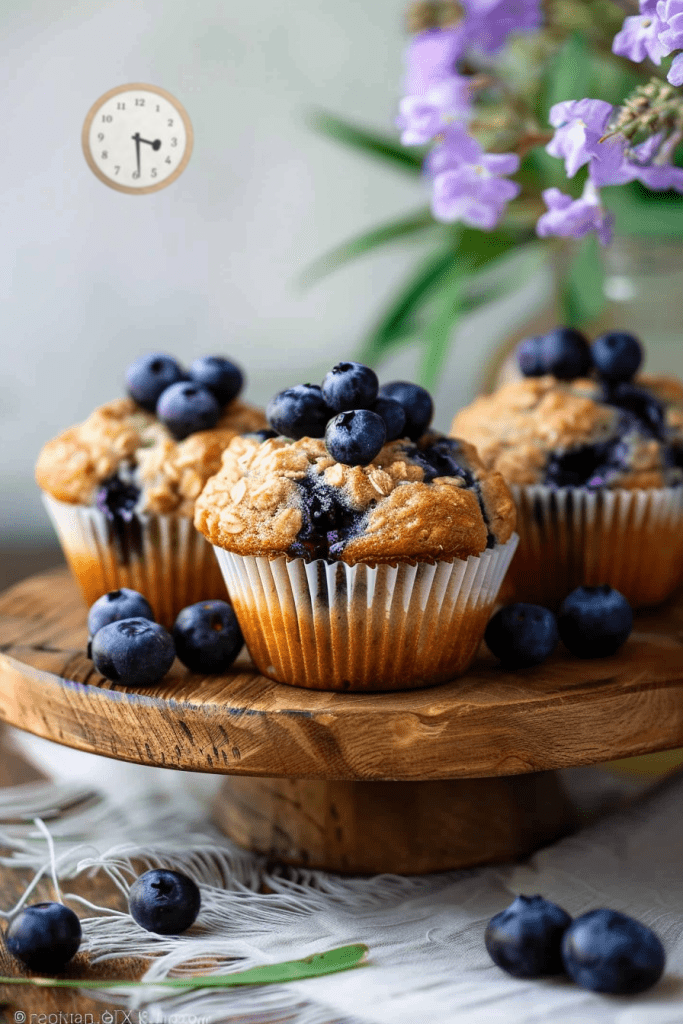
3:29
